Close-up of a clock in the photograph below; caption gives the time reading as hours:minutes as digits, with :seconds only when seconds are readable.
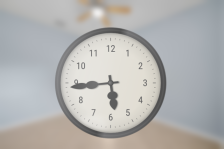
5:44
